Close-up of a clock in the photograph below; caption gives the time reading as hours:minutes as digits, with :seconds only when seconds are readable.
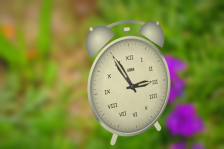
2:55
